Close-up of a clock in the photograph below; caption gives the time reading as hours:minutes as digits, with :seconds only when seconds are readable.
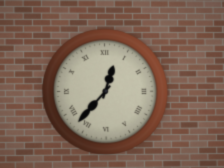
12:37
